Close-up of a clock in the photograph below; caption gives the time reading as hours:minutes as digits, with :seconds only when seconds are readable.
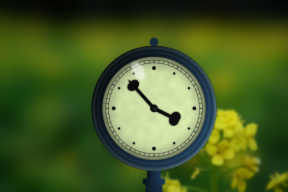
3:53
